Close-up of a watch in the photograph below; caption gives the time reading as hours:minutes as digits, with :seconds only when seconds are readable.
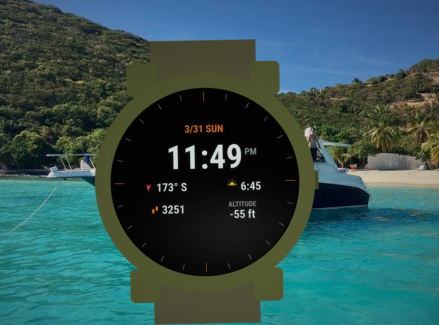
11:49
